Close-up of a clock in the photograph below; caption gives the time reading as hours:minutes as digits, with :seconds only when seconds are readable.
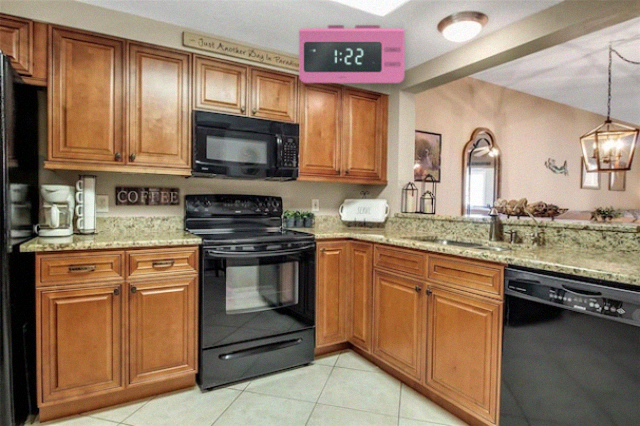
1:22
